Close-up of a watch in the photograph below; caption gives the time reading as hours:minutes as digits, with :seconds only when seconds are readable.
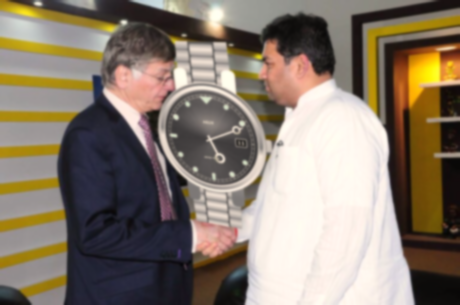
5:11
